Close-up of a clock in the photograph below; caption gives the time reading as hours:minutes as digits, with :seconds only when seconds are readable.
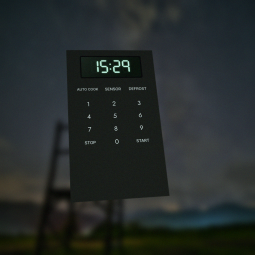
15:29
